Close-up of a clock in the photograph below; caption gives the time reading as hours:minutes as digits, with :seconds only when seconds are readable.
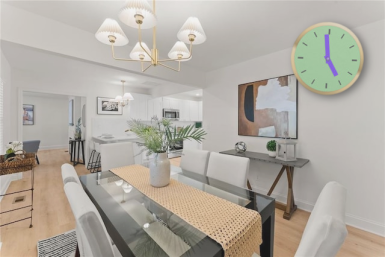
4:59
